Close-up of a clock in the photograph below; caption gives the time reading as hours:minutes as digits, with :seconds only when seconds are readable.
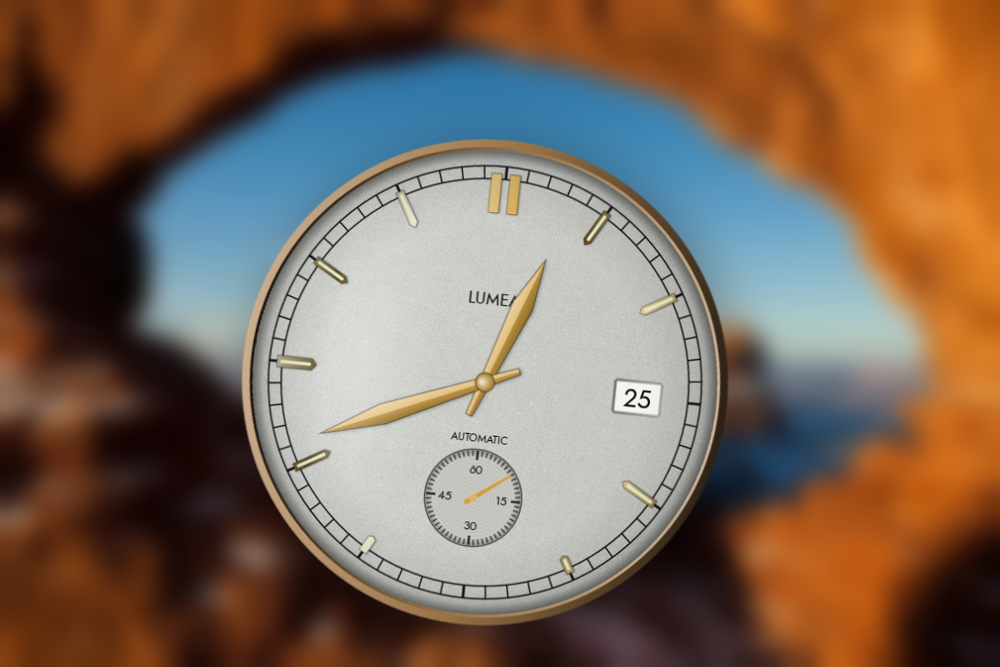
12:41:09
